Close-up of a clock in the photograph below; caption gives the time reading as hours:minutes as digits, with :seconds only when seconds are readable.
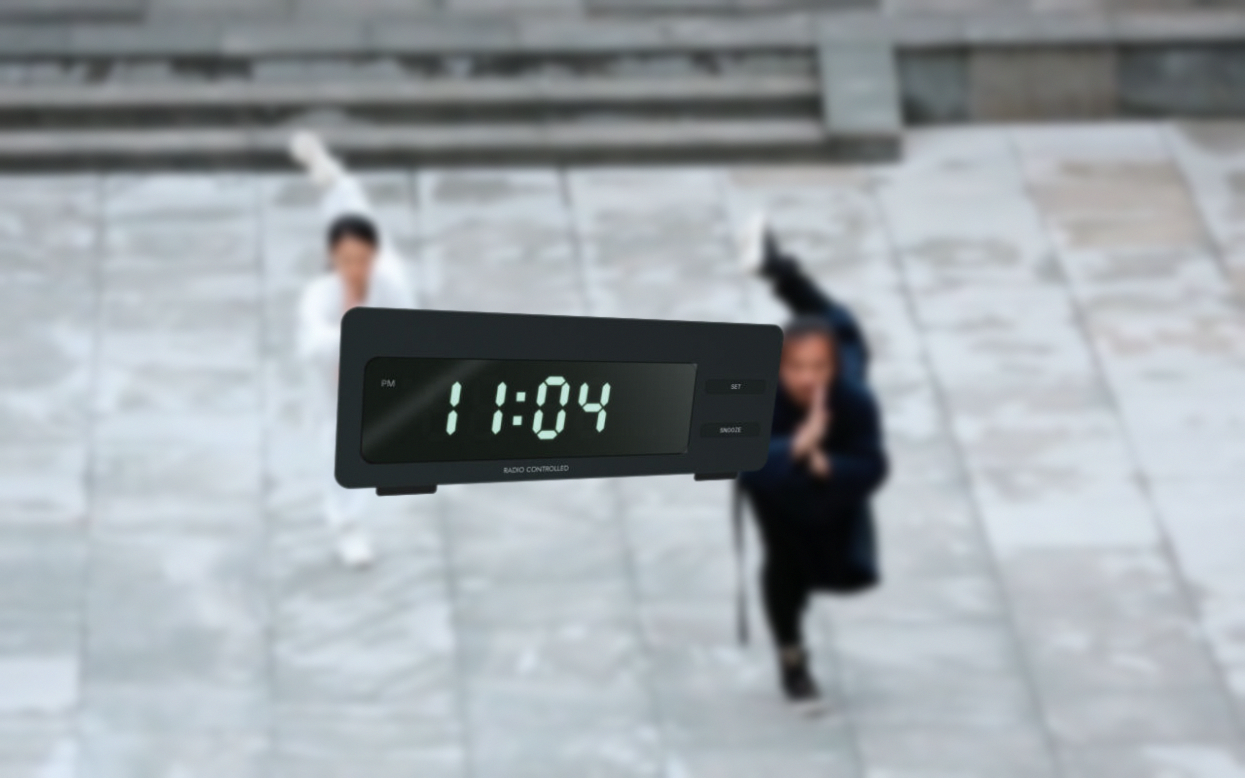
11:04
